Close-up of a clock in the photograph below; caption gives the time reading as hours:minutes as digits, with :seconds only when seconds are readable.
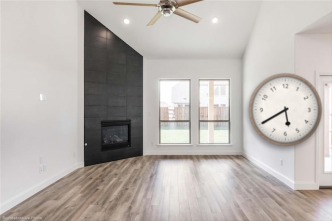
5:40
